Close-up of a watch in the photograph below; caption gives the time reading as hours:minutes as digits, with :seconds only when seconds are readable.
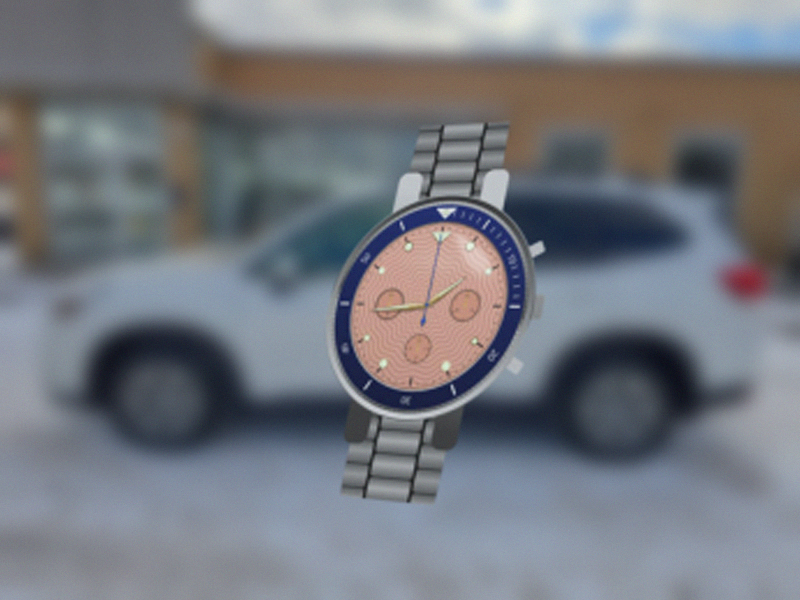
1:44
